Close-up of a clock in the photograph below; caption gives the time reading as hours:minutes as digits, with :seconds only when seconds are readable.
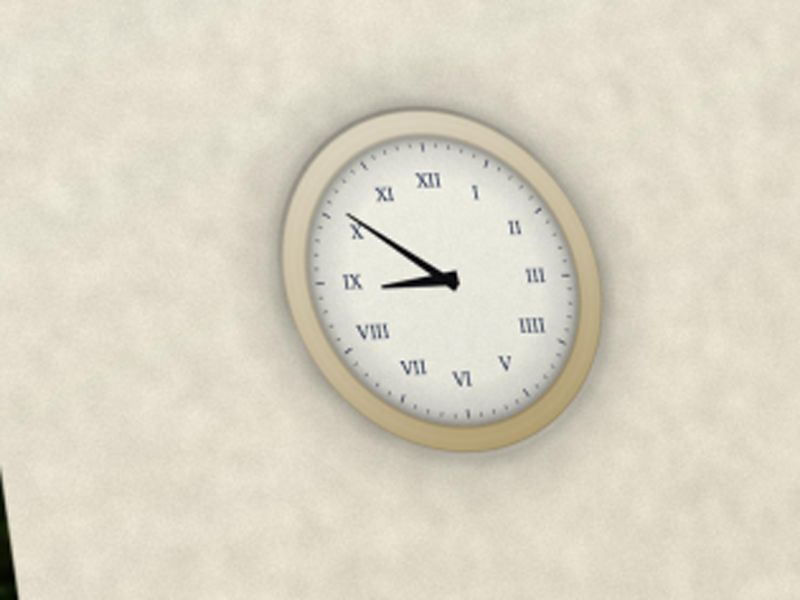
8:51
